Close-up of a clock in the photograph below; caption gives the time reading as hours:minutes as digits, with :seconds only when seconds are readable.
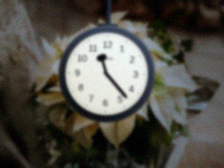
11:23
